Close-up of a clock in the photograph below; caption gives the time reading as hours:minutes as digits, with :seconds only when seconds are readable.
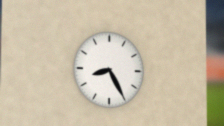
8:25
